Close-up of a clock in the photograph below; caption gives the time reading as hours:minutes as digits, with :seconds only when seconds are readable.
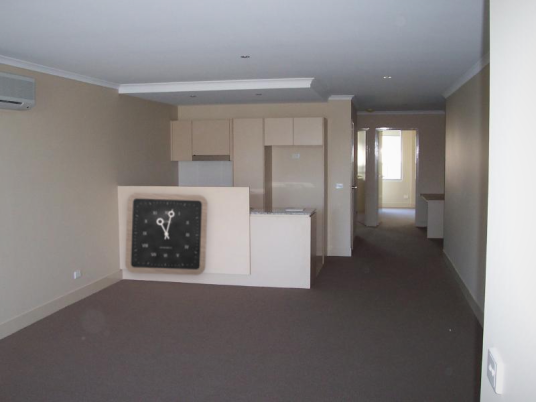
11:02
